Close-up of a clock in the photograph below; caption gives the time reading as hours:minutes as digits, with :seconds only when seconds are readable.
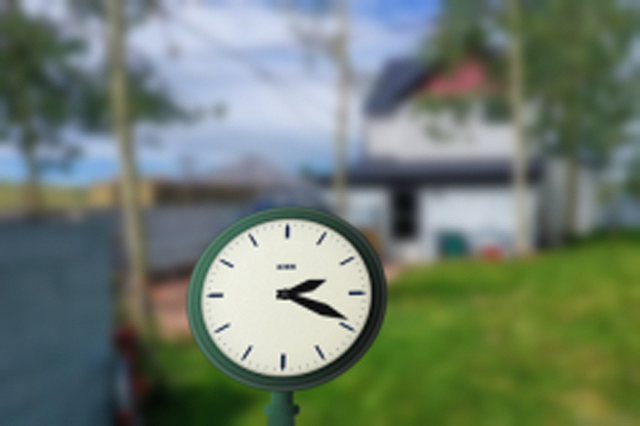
2:19
